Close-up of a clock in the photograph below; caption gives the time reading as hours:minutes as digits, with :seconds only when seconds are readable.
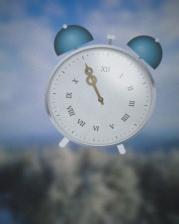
10:55
